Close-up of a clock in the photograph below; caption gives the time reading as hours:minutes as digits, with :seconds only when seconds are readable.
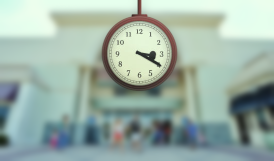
3:20
